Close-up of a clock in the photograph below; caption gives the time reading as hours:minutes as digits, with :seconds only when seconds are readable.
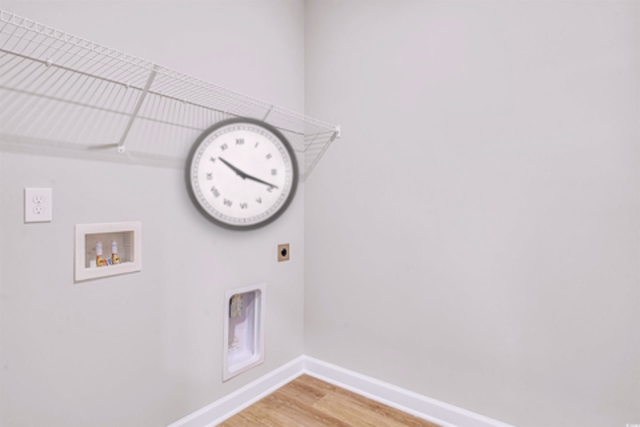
10:19
